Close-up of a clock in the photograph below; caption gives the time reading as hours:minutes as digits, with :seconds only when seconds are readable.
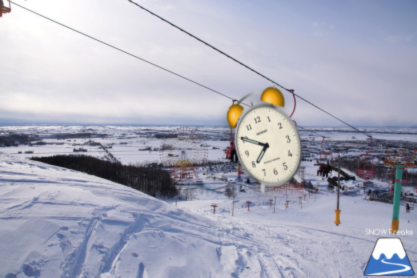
7:50
